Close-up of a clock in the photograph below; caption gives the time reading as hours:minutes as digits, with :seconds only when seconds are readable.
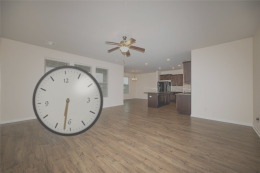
6:32
